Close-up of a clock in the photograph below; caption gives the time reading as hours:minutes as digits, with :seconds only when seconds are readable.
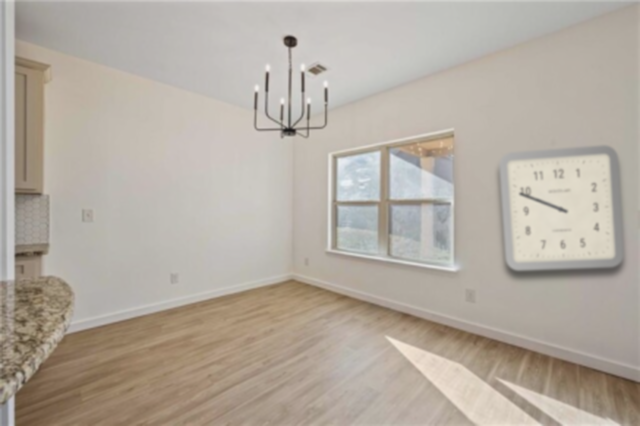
9:49
